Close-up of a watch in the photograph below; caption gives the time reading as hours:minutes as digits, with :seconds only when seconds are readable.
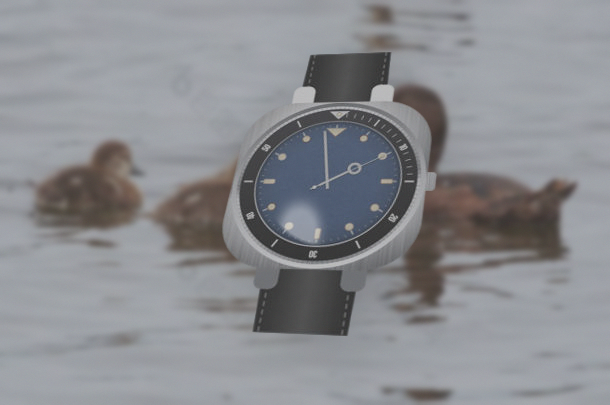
1:58:10
